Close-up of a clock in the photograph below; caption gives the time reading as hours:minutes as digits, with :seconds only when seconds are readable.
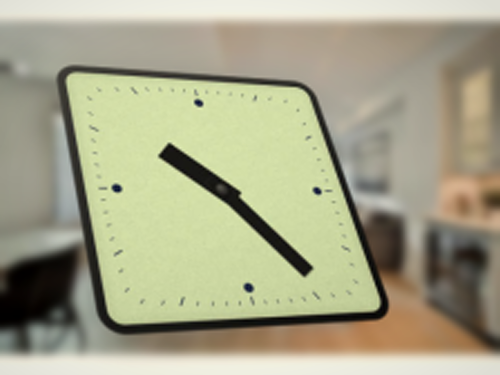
10:24
